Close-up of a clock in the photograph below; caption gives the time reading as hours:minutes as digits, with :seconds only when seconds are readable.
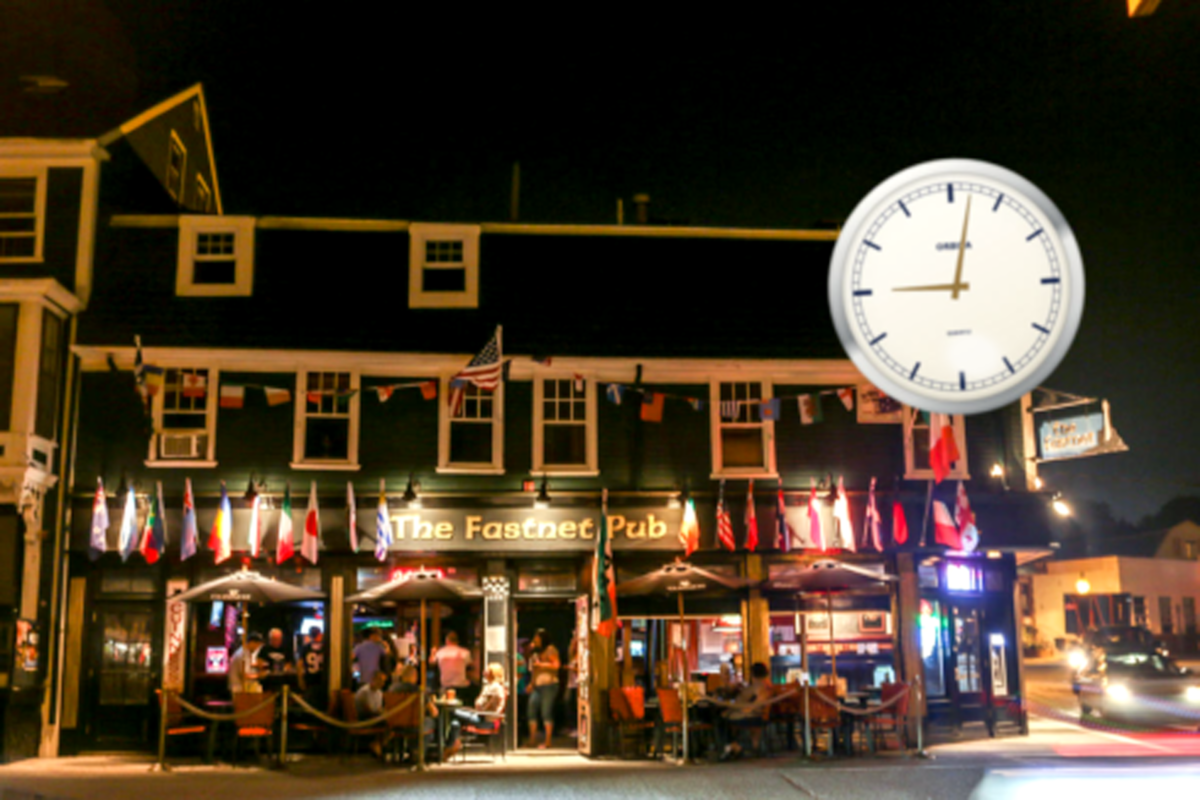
9:02
